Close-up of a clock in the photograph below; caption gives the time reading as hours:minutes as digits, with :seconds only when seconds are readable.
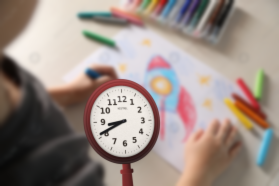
8:41
